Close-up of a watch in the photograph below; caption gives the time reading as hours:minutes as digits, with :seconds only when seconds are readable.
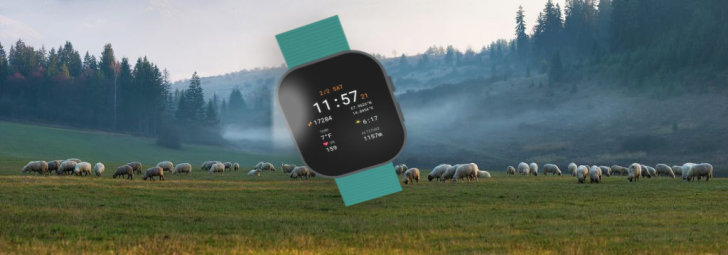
11:57
